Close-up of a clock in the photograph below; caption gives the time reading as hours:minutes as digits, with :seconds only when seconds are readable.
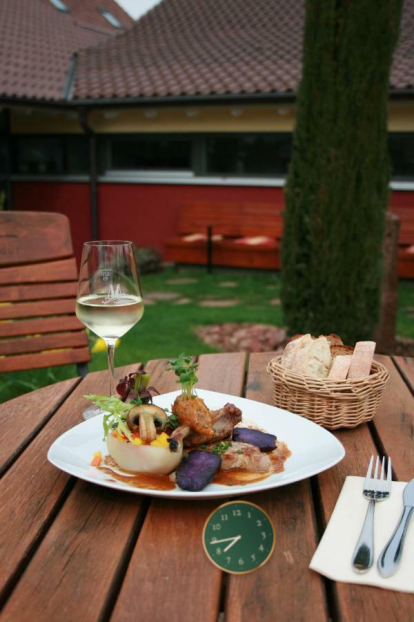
7:44
